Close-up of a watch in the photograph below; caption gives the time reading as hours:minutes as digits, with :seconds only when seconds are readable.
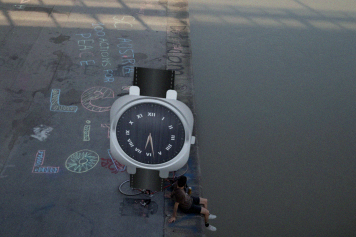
6:28
